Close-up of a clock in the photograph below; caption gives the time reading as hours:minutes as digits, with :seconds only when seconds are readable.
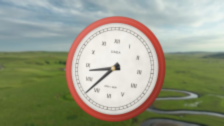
8:37
